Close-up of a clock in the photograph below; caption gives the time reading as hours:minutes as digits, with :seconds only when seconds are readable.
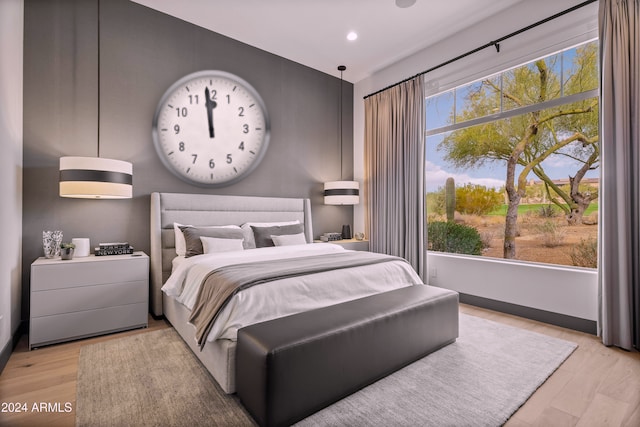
11:59
